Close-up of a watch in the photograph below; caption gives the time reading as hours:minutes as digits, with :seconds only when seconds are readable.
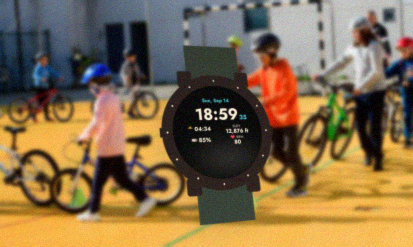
18:59
